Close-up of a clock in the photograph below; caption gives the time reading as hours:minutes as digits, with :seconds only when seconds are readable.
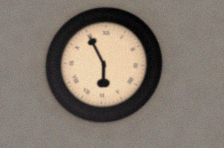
5:55
